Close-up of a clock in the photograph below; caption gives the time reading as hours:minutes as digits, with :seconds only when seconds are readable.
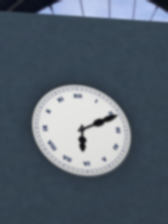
6:11
